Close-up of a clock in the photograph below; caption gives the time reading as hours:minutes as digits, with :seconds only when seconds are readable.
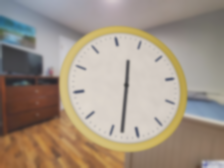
12:33
